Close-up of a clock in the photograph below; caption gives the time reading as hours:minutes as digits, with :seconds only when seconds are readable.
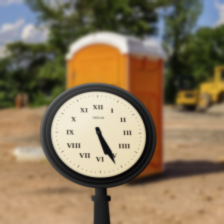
5:26
